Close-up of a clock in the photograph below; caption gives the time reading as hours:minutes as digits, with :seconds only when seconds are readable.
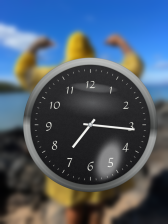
7:16
